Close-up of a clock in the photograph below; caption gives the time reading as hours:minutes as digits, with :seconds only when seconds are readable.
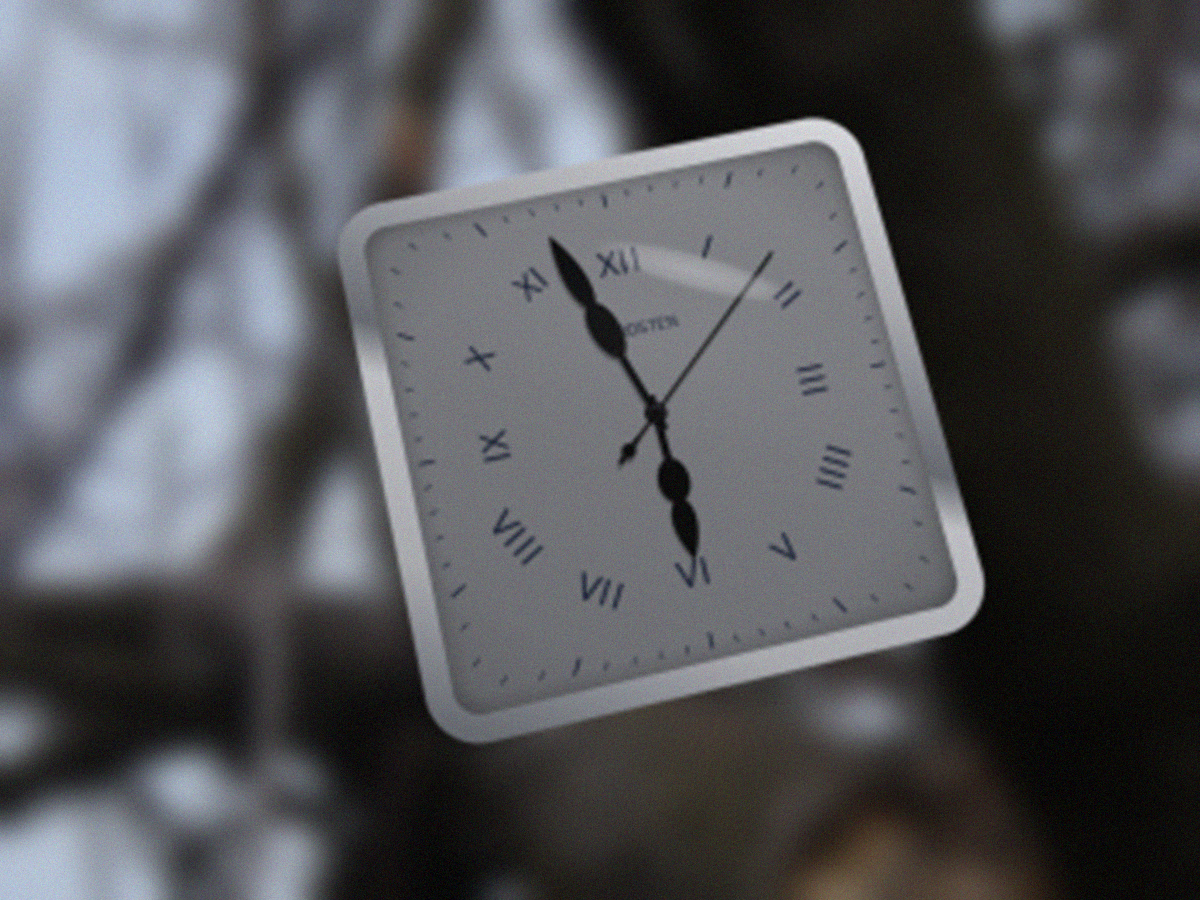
5:57:08
